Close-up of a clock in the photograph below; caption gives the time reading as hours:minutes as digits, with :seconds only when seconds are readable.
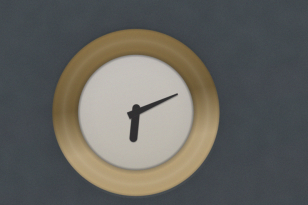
6:11
